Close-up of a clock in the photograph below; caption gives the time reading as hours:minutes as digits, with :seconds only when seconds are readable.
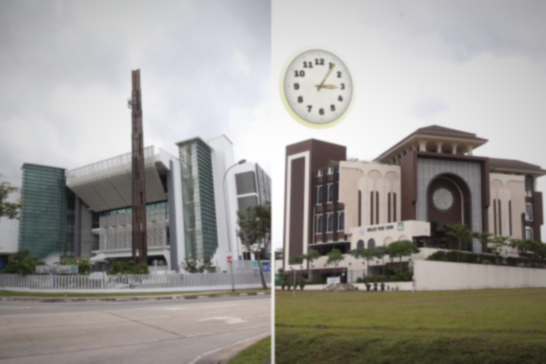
3:06
